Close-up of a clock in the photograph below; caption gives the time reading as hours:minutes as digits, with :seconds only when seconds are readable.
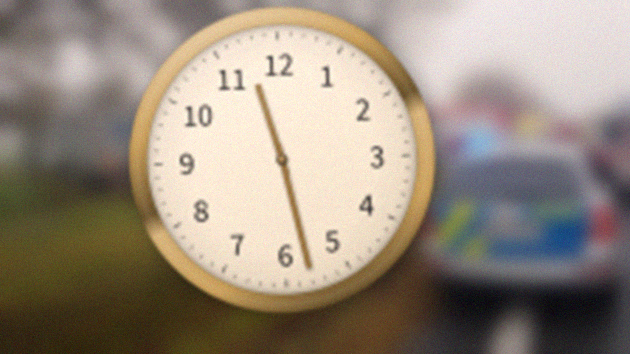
11:28
